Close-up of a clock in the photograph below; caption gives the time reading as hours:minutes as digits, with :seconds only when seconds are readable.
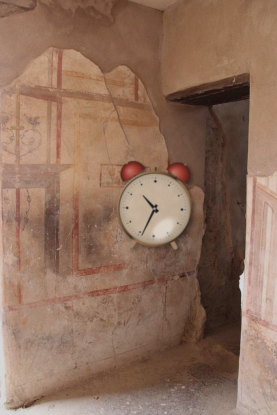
10:34
